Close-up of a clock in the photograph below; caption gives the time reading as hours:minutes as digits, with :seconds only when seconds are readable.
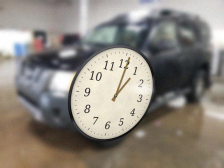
1:01
